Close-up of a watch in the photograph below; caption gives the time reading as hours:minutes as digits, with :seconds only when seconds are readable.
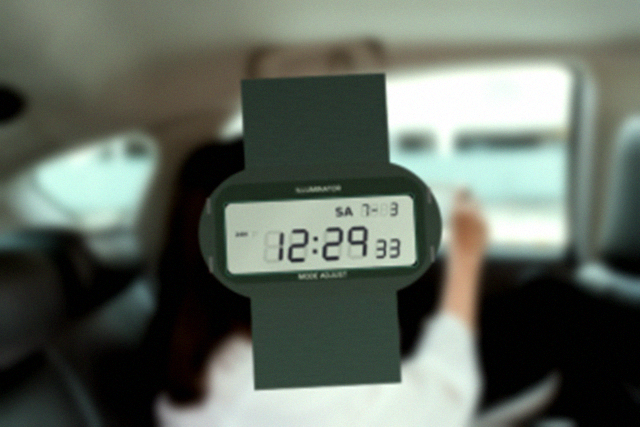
12:29:33
